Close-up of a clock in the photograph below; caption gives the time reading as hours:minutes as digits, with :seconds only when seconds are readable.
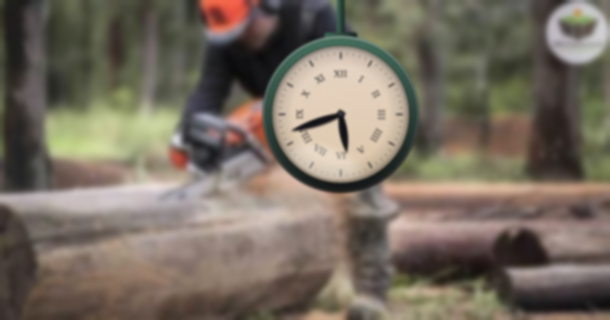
5:42
